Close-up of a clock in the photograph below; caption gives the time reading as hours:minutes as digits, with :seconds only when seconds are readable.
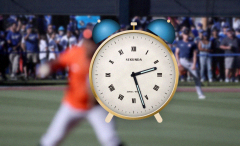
2:27
